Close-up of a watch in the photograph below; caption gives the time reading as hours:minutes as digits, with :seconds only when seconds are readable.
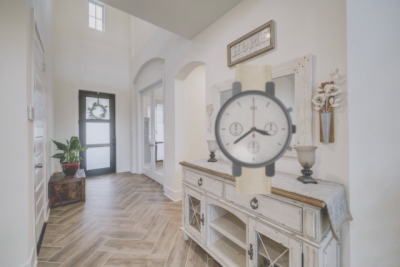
3:39
